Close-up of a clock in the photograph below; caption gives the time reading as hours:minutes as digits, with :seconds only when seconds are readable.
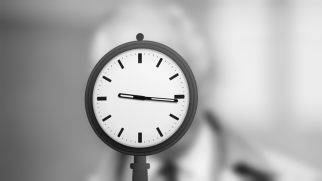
9:16
